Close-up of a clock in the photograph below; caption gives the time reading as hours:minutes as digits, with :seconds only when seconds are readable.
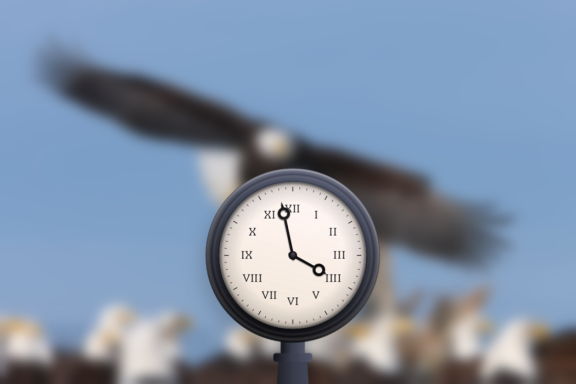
3:58
